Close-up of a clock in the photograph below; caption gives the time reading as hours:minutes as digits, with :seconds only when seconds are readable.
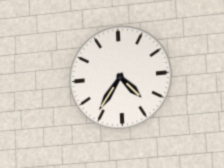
4:36
